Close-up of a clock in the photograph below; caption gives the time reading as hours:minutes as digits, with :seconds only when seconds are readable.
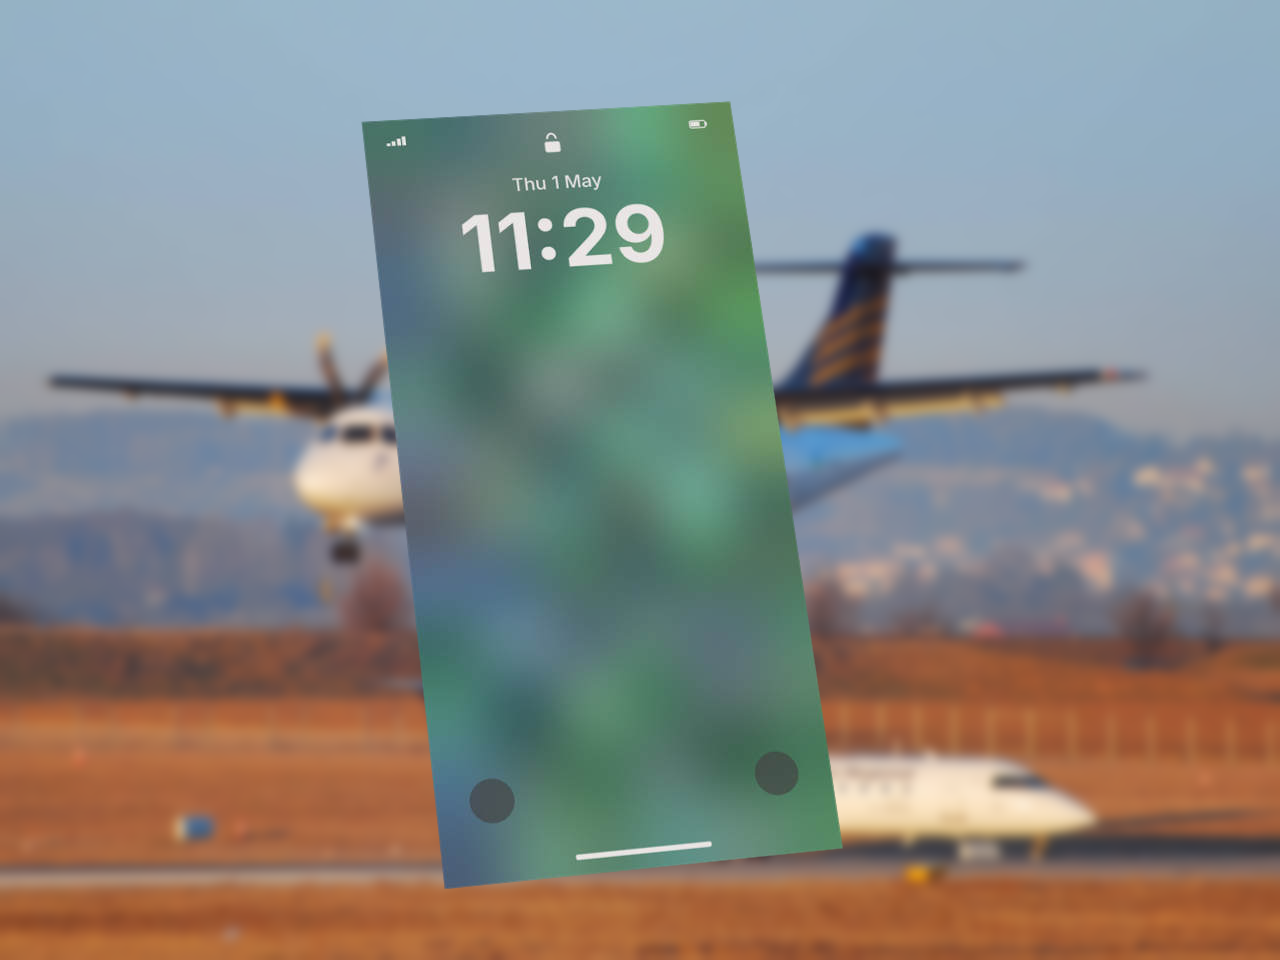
11:29
